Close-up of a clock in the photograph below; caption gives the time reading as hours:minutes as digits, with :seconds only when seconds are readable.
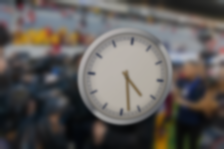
4:28
